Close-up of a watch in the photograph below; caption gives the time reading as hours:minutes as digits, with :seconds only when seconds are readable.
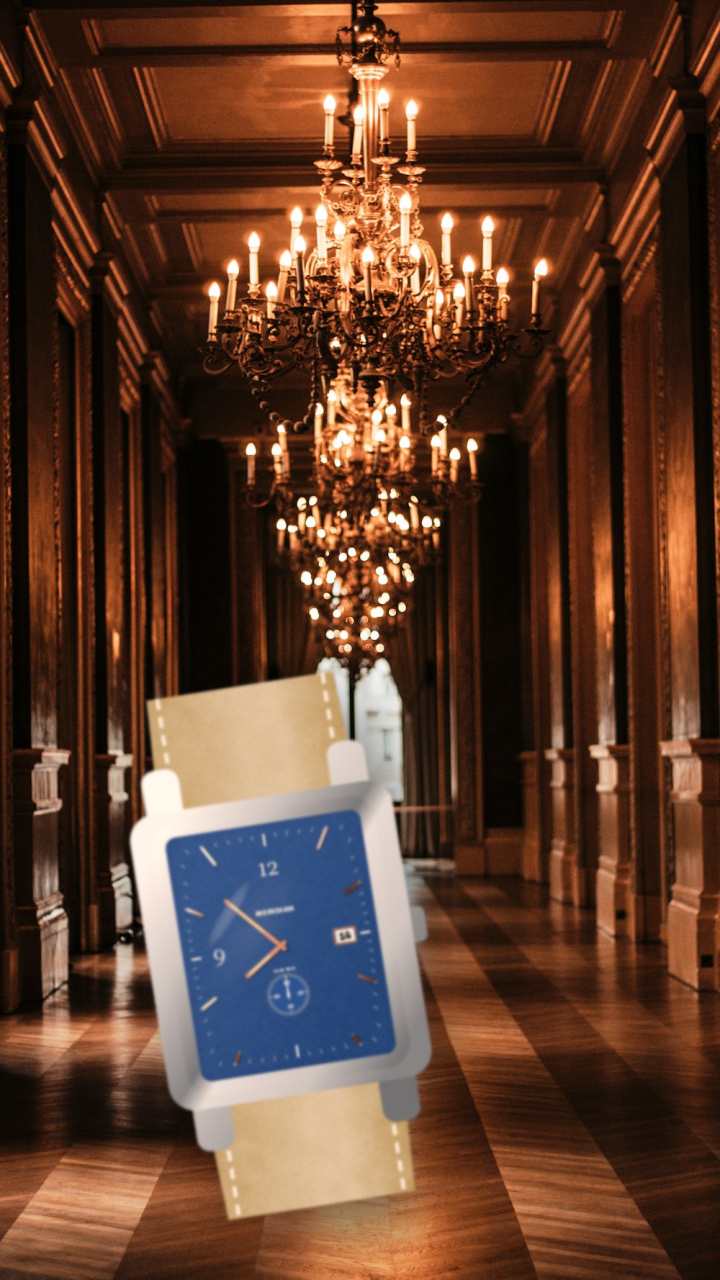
7:53
